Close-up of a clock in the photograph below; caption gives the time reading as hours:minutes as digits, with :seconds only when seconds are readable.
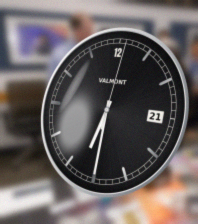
6:30:01
